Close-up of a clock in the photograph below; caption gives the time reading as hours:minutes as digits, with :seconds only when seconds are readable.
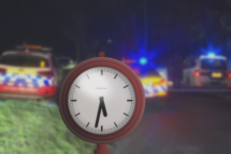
5:32
